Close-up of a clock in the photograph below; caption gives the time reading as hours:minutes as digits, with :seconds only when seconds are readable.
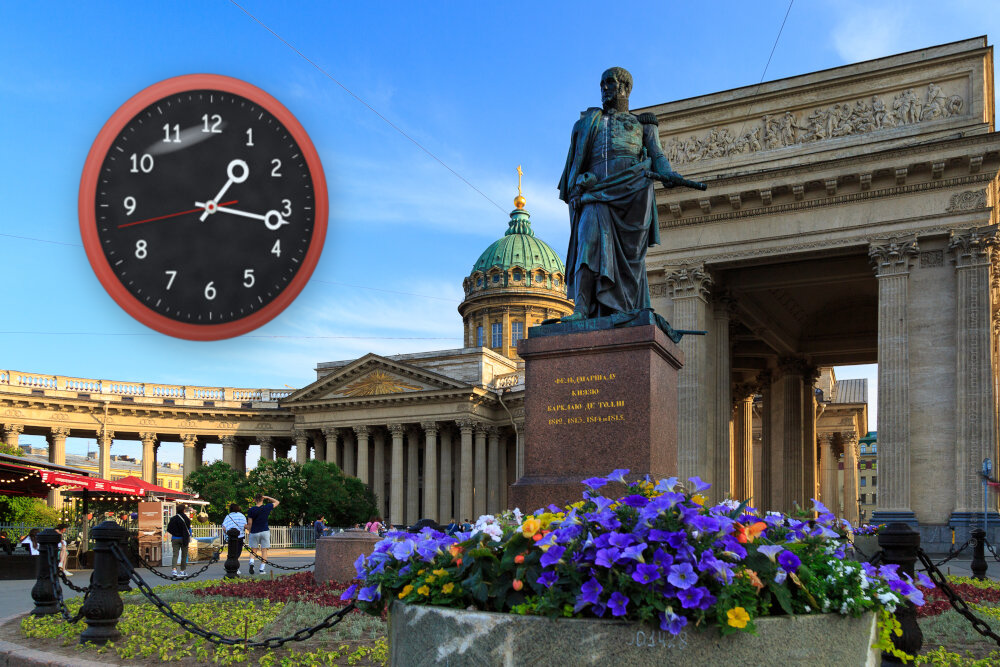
1:16:43
